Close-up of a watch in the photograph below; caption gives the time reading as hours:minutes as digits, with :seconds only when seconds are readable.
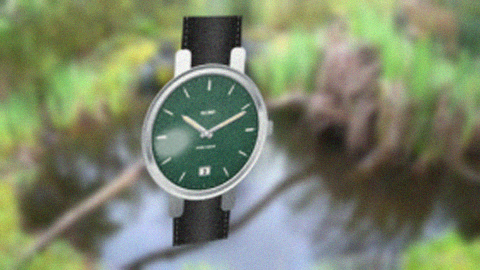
10:11
